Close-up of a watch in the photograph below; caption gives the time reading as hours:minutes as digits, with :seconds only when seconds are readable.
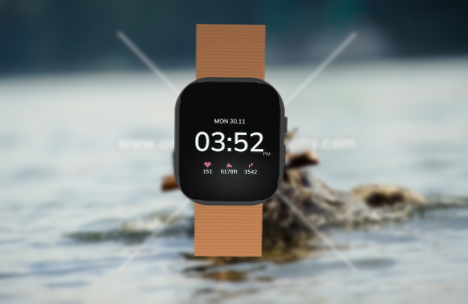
3:52
